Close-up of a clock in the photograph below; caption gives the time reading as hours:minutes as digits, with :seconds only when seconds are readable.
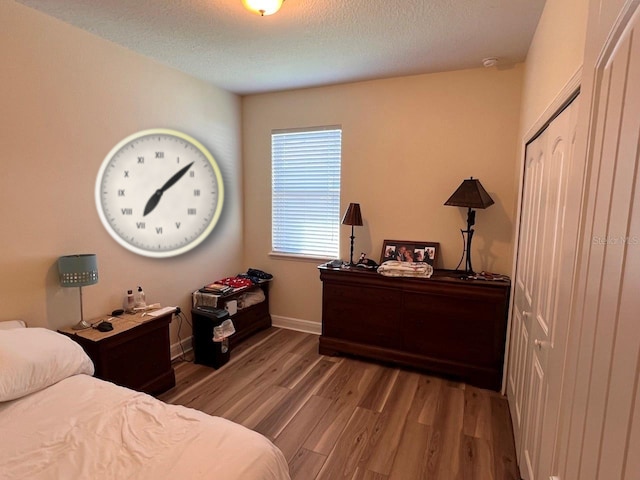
7:08
